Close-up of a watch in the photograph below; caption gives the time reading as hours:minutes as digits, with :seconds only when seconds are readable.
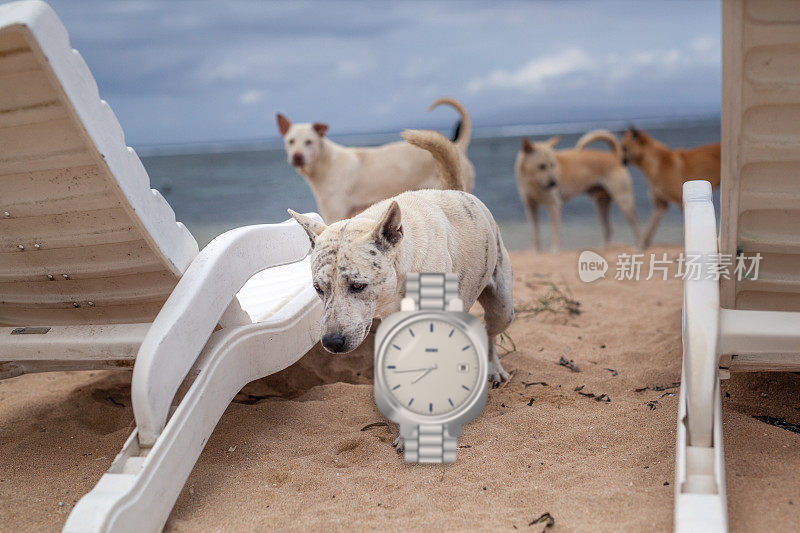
7:44
